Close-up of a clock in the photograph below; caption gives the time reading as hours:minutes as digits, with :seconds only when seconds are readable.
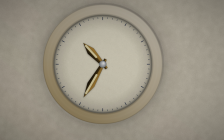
10:35
